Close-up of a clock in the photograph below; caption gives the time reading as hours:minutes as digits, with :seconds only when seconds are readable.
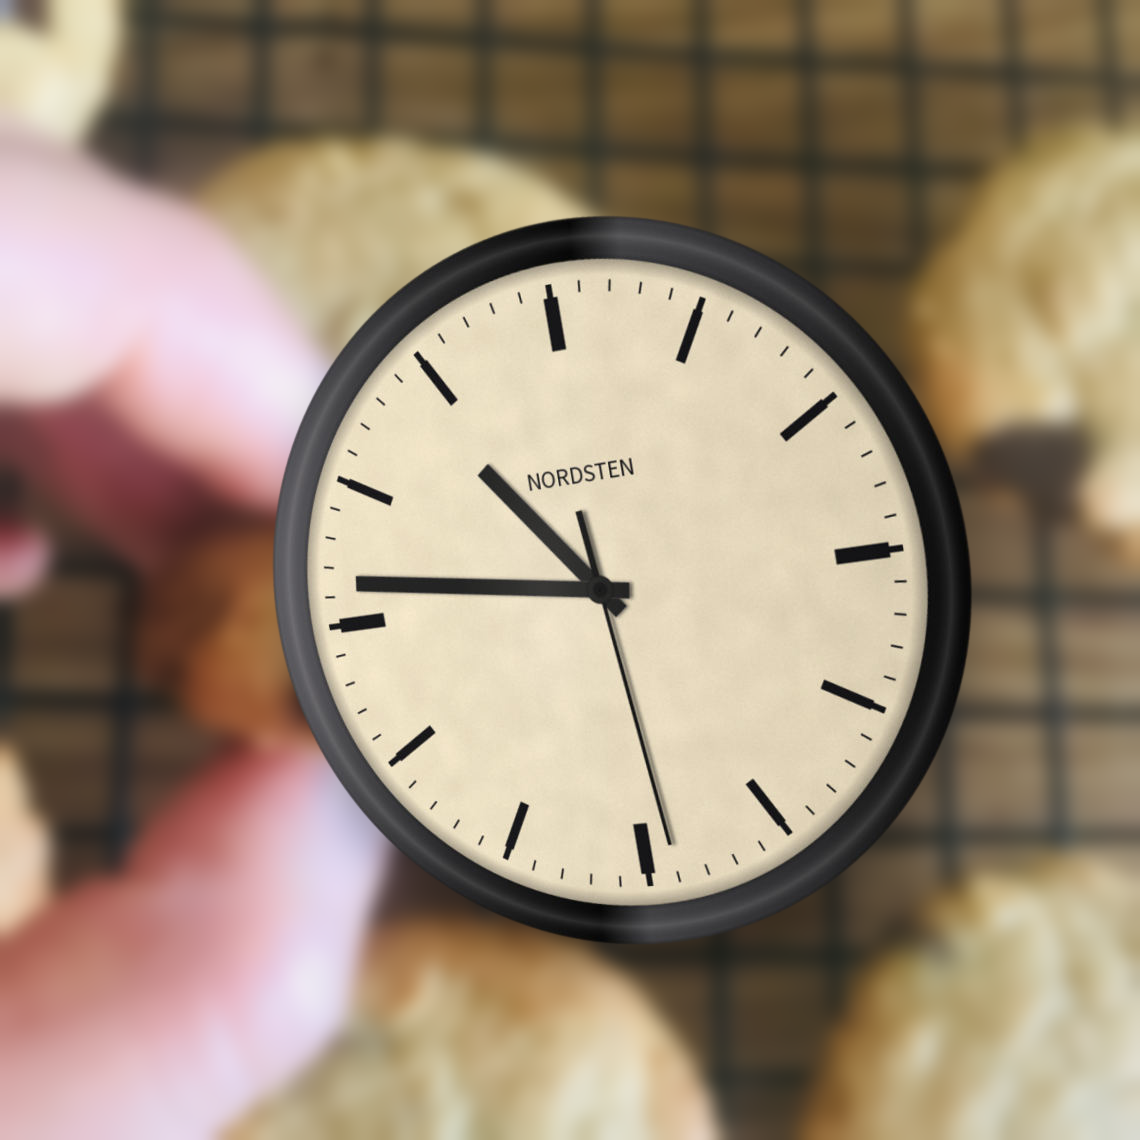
10:46:29
